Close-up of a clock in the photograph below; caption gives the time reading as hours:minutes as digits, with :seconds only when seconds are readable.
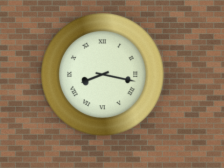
8:17
